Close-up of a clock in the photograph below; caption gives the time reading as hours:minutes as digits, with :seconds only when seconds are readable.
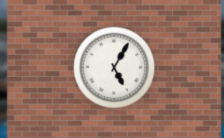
5:05
